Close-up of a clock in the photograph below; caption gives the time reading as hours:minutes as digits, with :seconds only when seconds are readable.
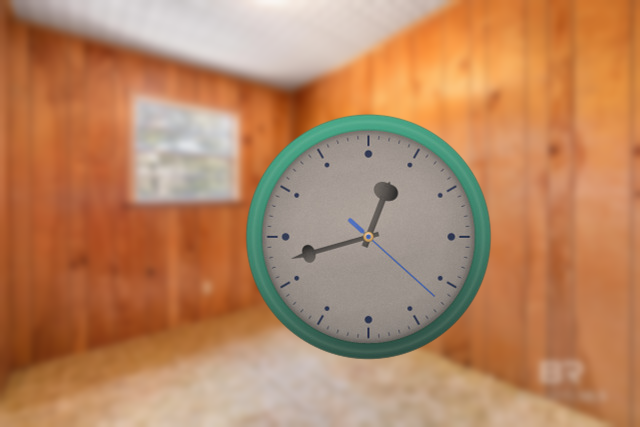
12:42:22
